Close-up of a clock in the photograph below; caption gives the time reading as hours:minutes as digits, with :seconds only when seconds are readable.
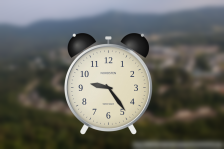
9:24
